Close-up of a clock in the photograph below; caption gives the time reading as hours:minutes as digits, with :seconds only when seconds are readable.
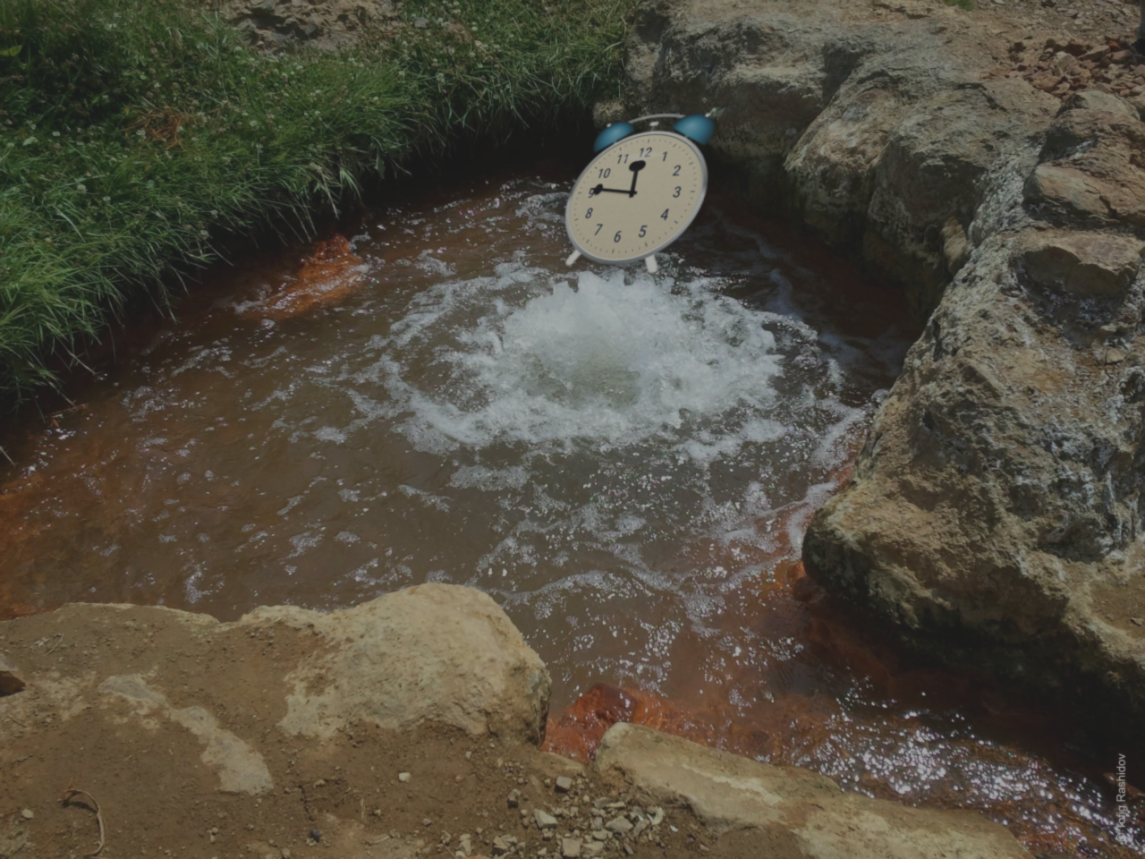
11:46
